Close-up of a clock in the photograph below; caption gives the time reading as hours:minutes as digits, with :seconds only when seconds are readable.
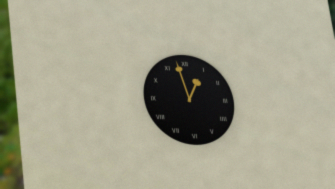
12:58
